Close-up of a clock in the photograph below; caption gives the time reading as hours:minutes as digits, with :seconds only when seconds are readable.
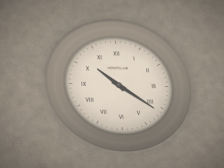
10:21
